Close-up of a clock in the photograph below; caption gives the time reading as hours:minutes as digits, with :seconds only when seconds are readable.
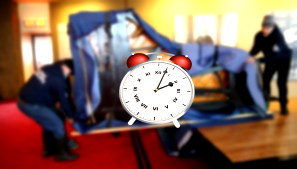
2:03
